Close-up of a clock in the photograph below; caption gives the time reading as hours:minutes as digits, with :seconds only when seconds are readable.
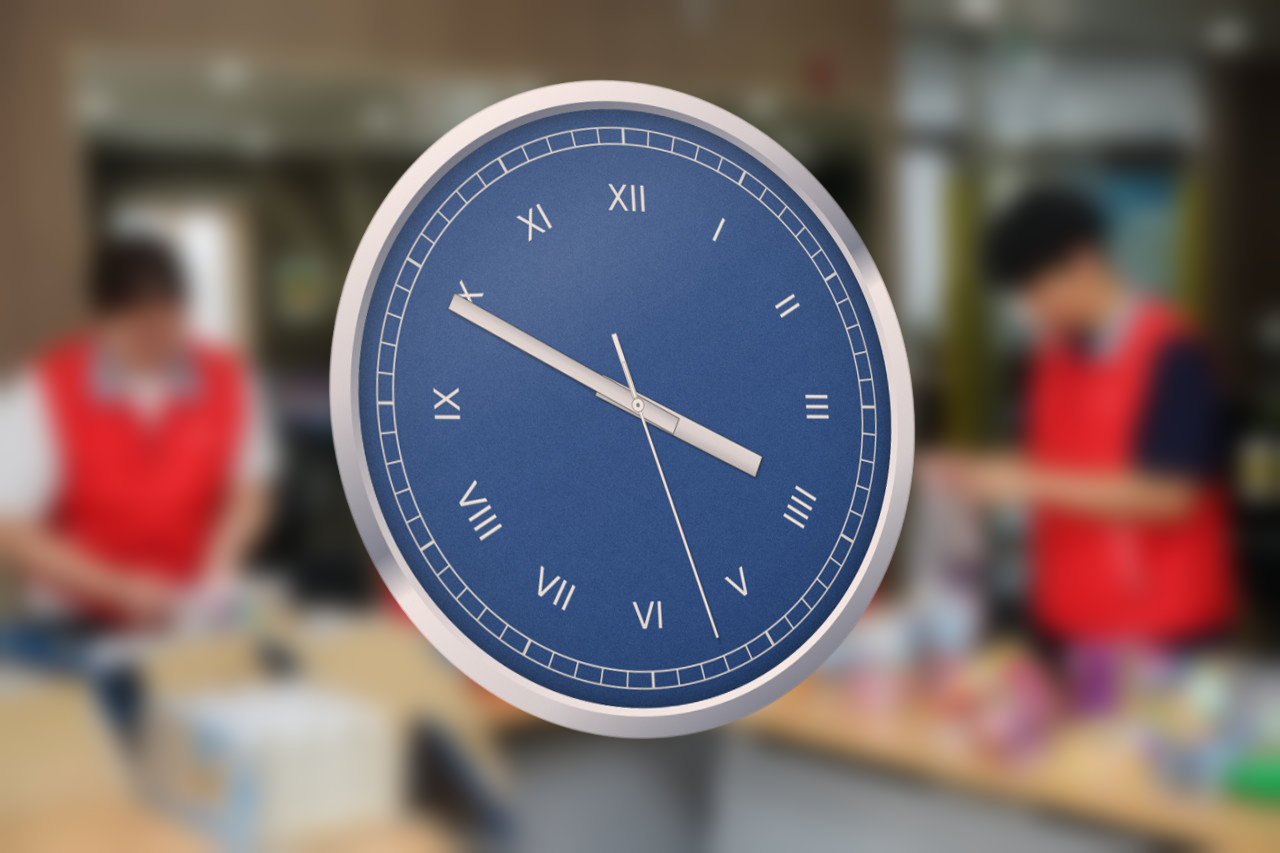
3:49:27
